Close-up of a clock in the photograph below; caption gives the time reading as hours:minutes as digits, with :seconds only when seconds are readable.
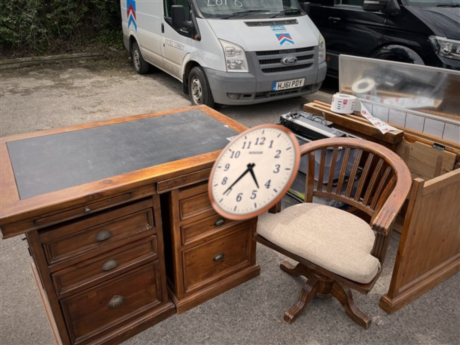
4:36
